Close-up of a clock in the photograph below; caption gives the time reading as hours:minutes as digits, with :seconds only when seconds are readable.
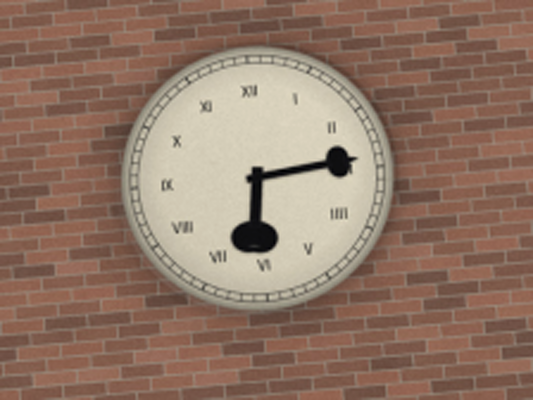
6:14
